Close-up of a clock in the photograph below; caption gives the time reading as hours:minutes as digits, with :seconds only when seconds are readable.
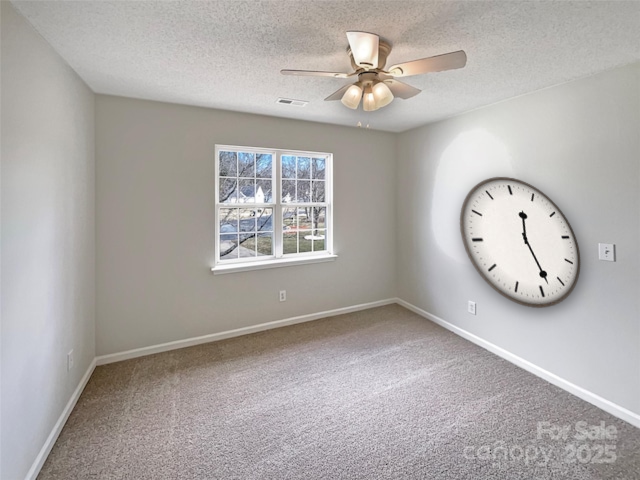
12:28
